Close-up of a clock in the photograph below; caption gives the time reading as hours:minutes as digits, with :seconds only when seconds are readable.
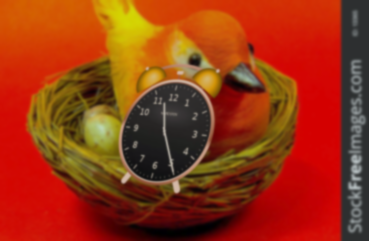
11:25
